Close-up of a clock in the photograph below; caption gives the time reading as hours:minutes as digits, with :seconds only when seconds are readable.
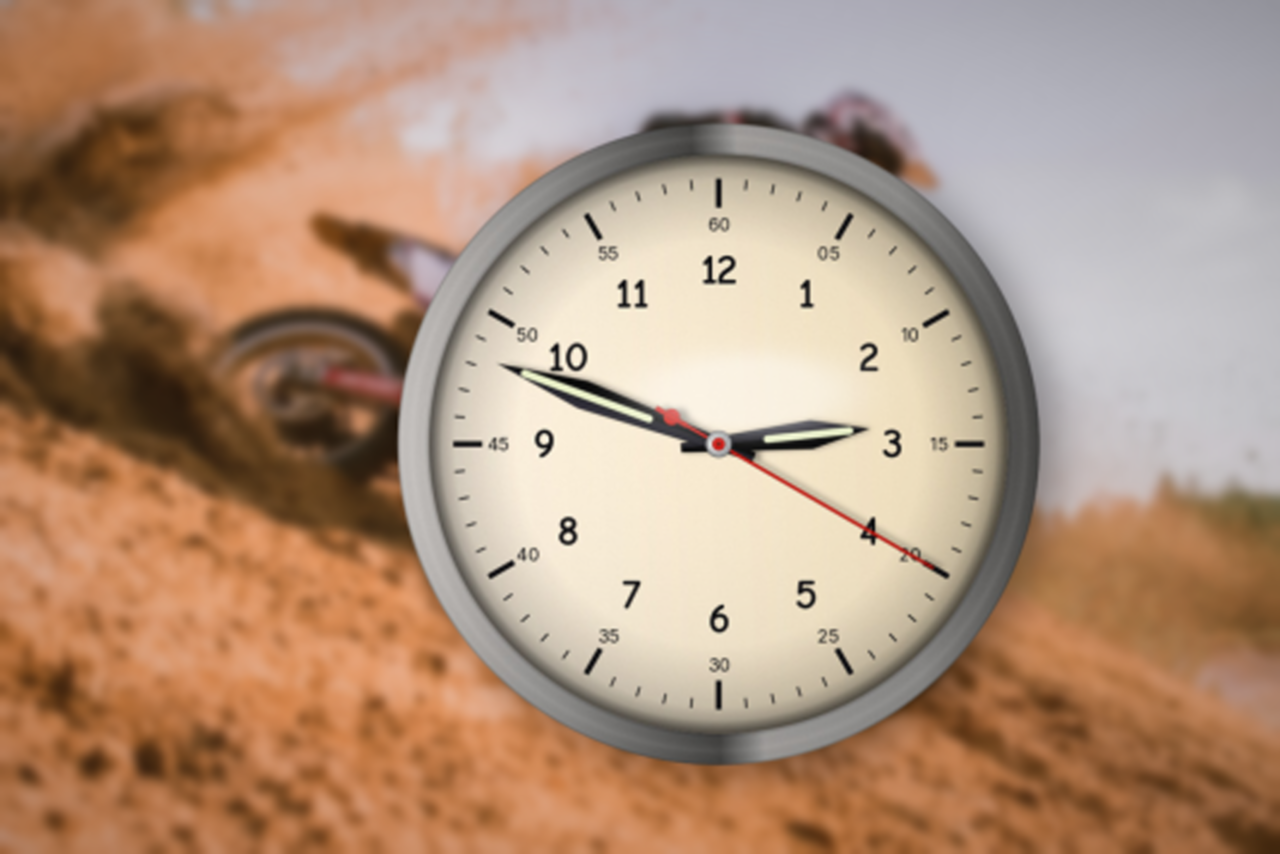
2:48:20
